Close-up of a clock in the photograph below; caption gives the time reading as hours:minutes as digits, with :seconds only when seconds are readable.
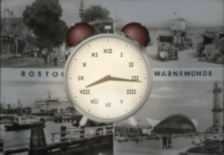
8:16
